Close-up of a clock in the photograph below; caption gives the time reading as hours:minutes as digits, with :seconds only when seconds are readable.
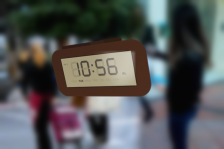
10:56
